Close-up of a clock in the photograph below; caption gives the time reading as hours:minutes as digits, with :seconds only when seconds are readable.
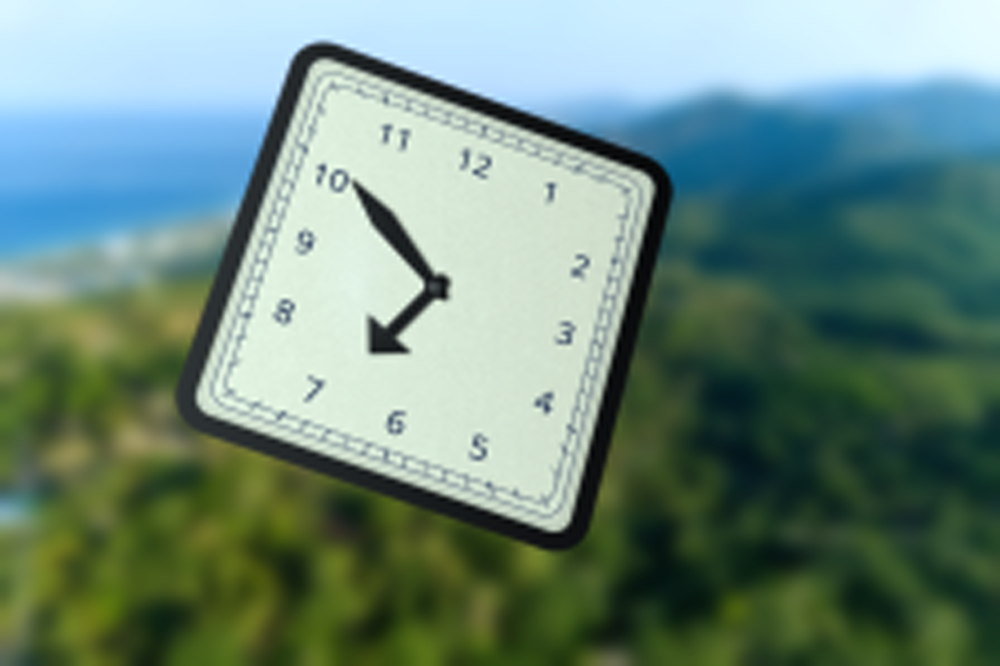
6:51
